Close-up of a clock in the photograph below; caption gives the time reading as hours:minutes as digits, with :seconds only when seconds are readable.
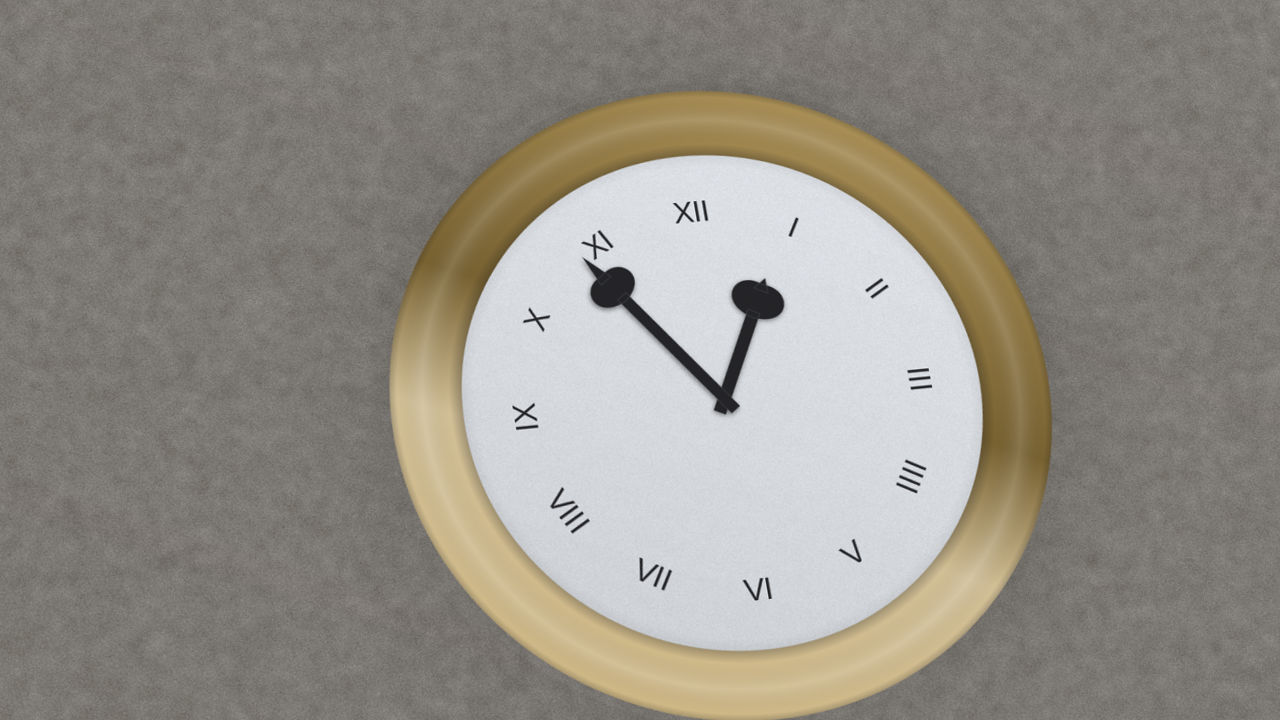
12:54
